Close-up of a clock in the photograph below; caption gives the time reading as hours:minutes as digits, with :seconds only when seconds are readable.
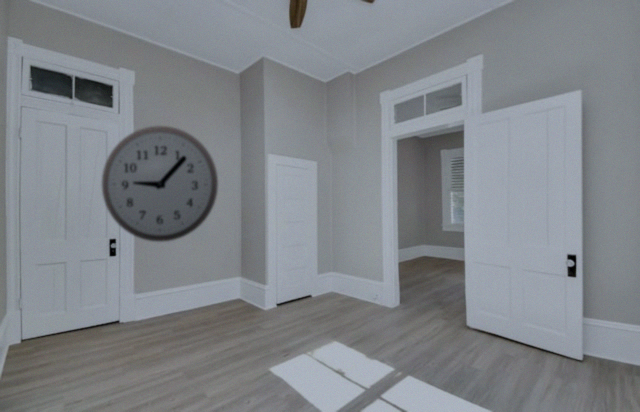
9:07
